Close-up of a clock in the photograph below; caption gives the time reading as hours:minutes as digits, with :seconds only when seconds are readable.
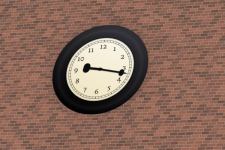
9:17
